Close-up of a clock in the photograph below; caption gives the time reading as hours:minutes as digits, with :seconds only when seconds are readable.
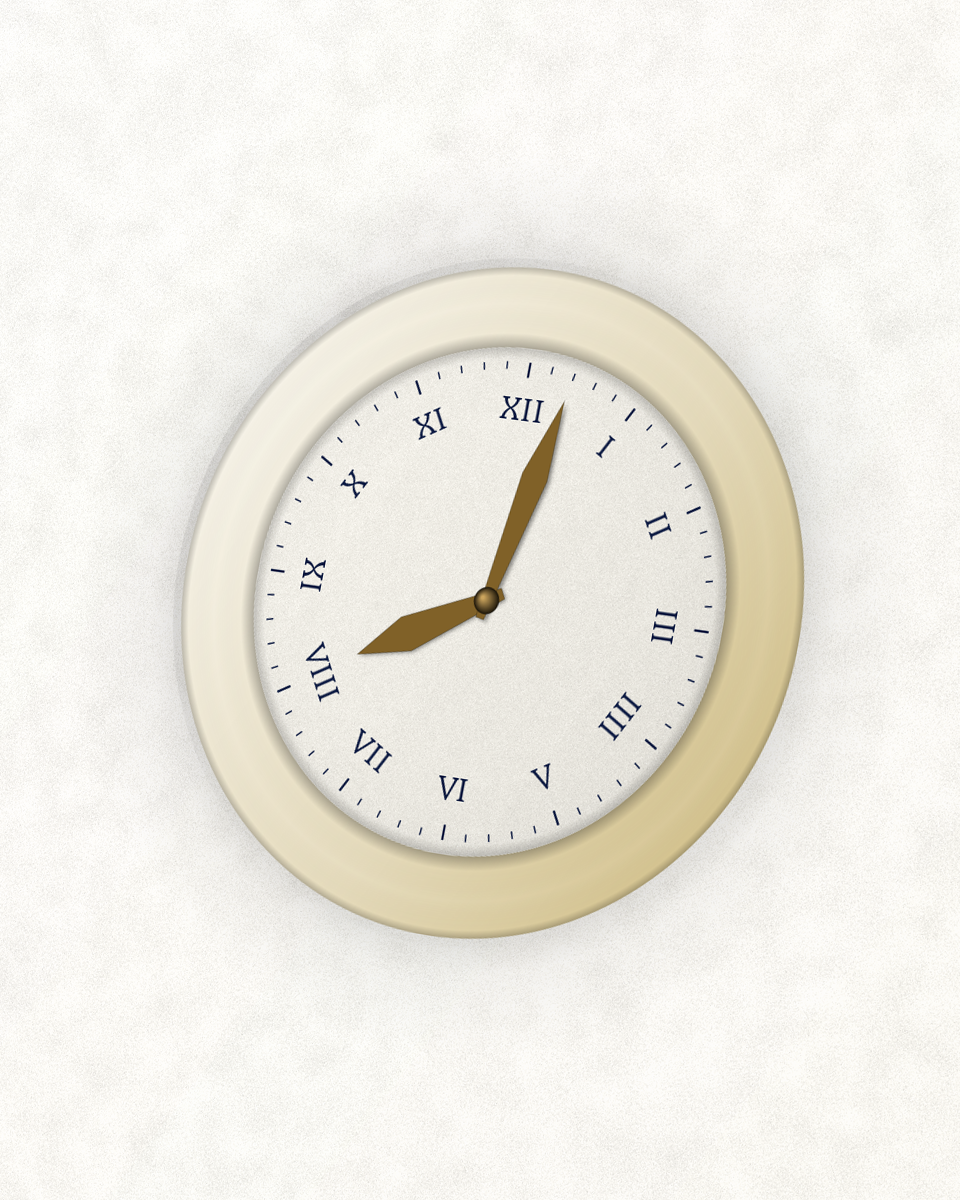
8:02
